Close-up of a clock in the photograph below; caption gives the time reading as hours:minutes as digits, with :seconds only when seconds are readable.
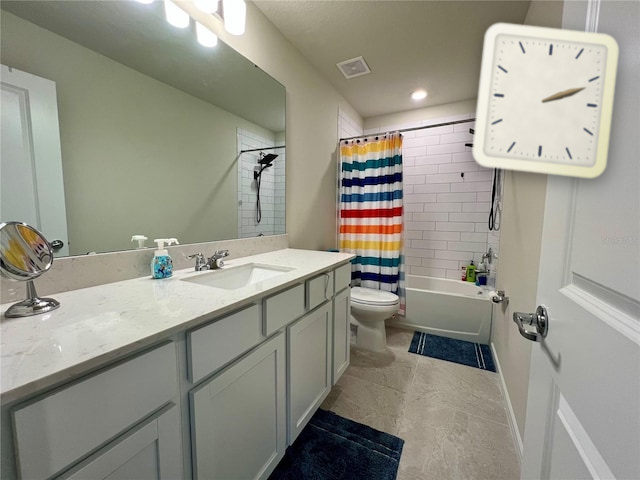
2:11
